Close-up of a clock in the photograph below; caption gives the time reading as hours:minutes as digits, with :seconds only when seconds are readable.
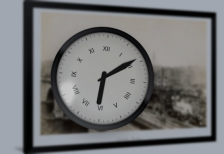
6:09
